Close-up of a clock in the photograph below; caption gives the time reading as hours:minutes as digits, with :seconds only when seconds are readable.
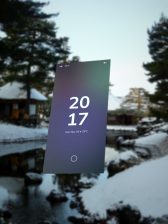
20:17
